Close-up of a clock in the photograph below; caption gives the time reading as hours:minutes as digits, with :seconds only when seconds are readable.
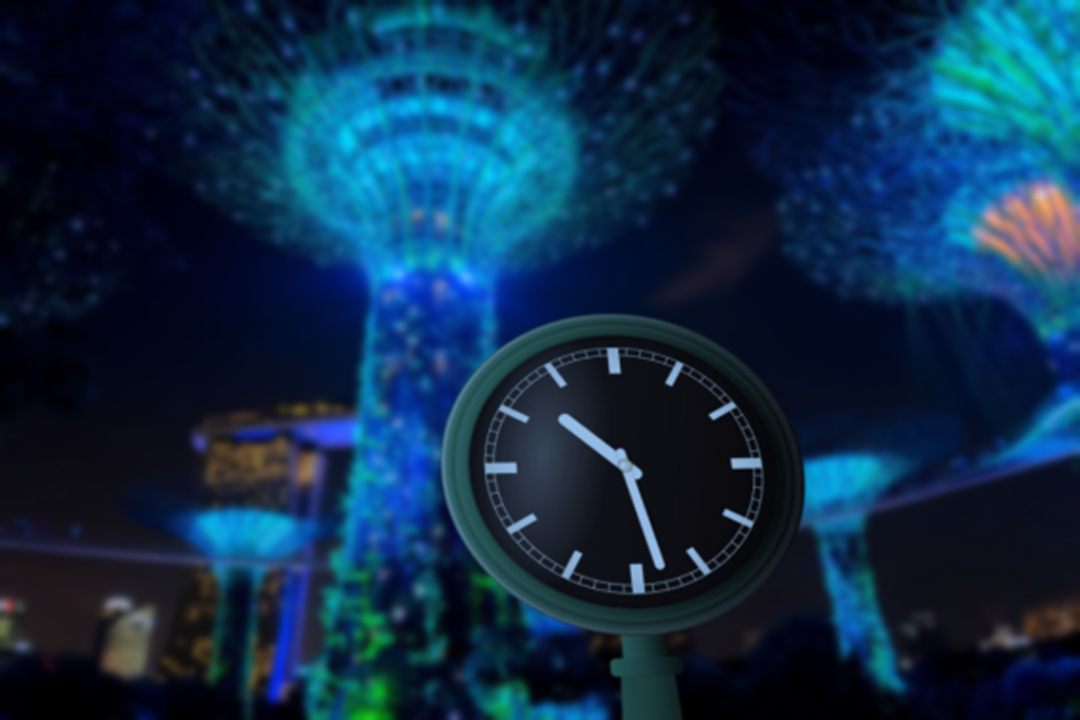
10:28
